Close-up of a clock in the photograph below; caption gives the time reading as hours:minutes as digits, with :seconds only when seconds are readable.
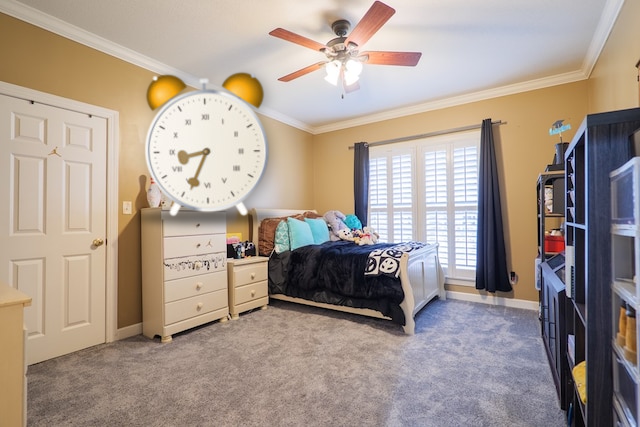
8:34
